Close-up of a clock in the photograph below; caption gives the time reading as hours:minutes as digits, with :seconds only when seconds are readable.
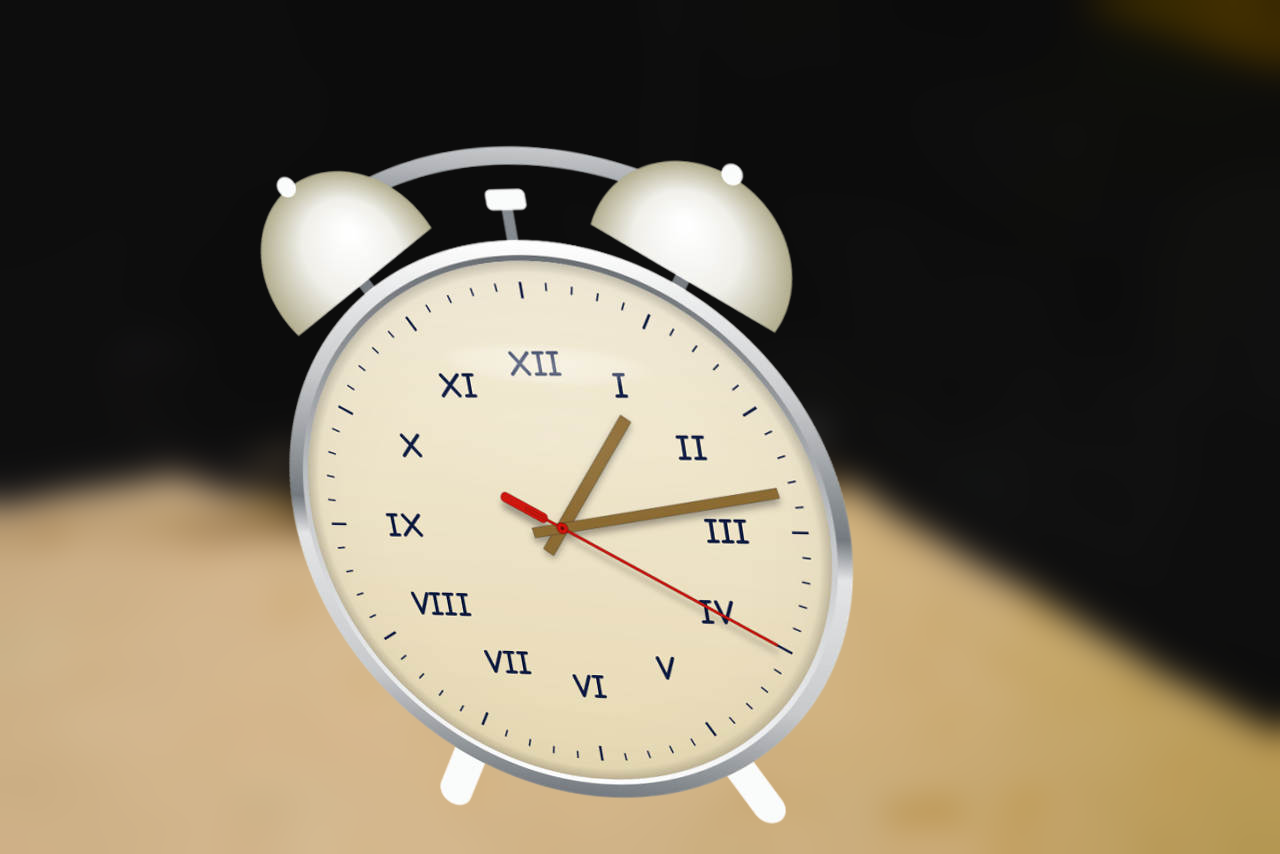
1:13:20
